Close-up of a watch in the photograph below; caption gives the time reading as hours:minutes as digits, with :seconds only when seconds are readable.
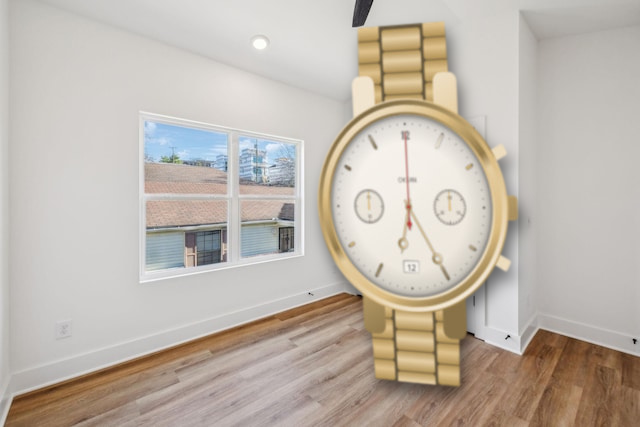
6:25
